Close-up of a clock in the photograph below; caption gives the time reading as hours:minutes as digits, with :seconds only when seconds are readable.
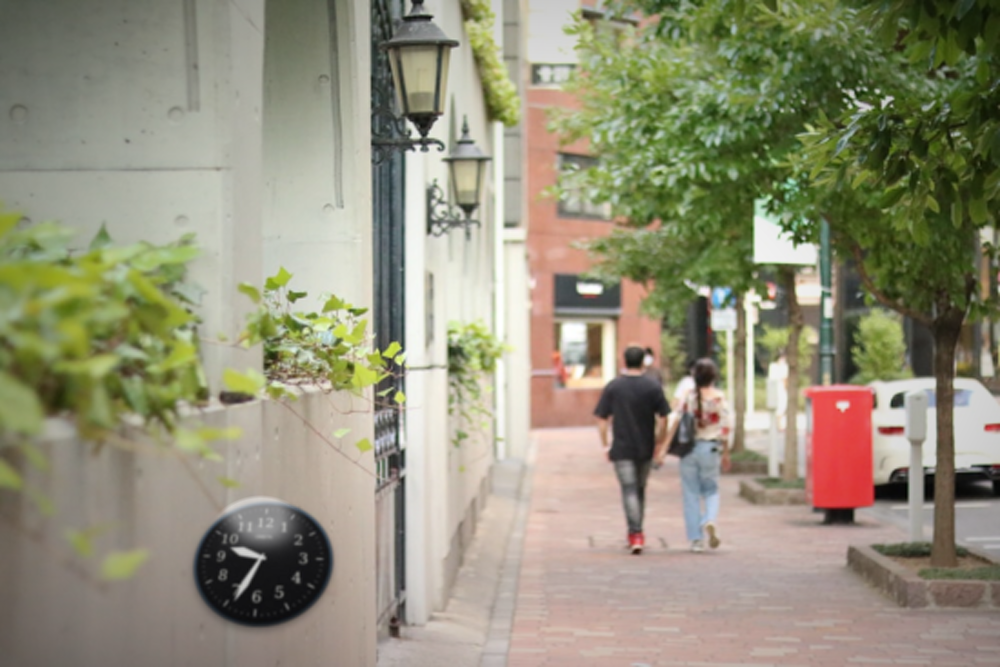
9:34
